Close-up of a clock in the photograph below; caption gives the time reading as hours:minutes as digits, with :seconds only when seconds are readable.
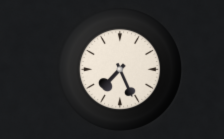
7:26
